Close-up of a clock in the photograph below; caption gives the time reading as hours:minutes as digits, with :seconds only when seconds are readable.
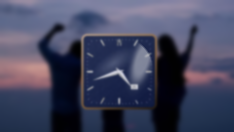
4:42
